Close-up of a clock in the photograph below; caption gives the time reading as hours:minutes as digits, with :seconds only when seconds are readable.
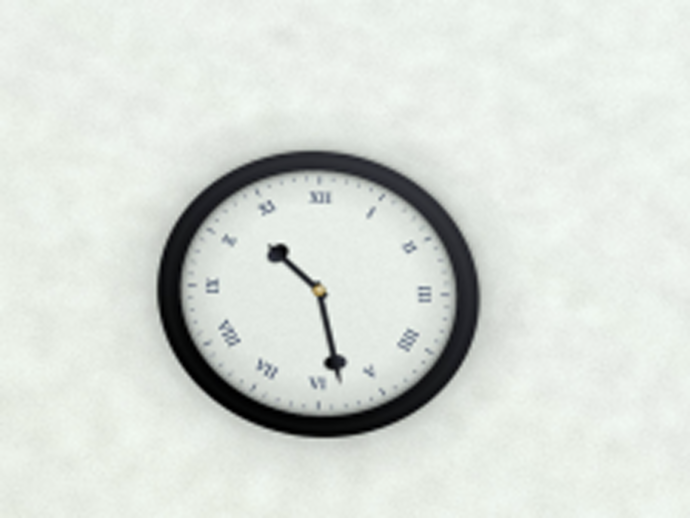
10:28
